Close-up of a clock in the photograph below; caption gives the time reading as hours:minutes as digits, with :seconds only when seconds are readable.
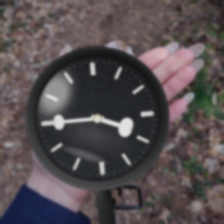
3:45
